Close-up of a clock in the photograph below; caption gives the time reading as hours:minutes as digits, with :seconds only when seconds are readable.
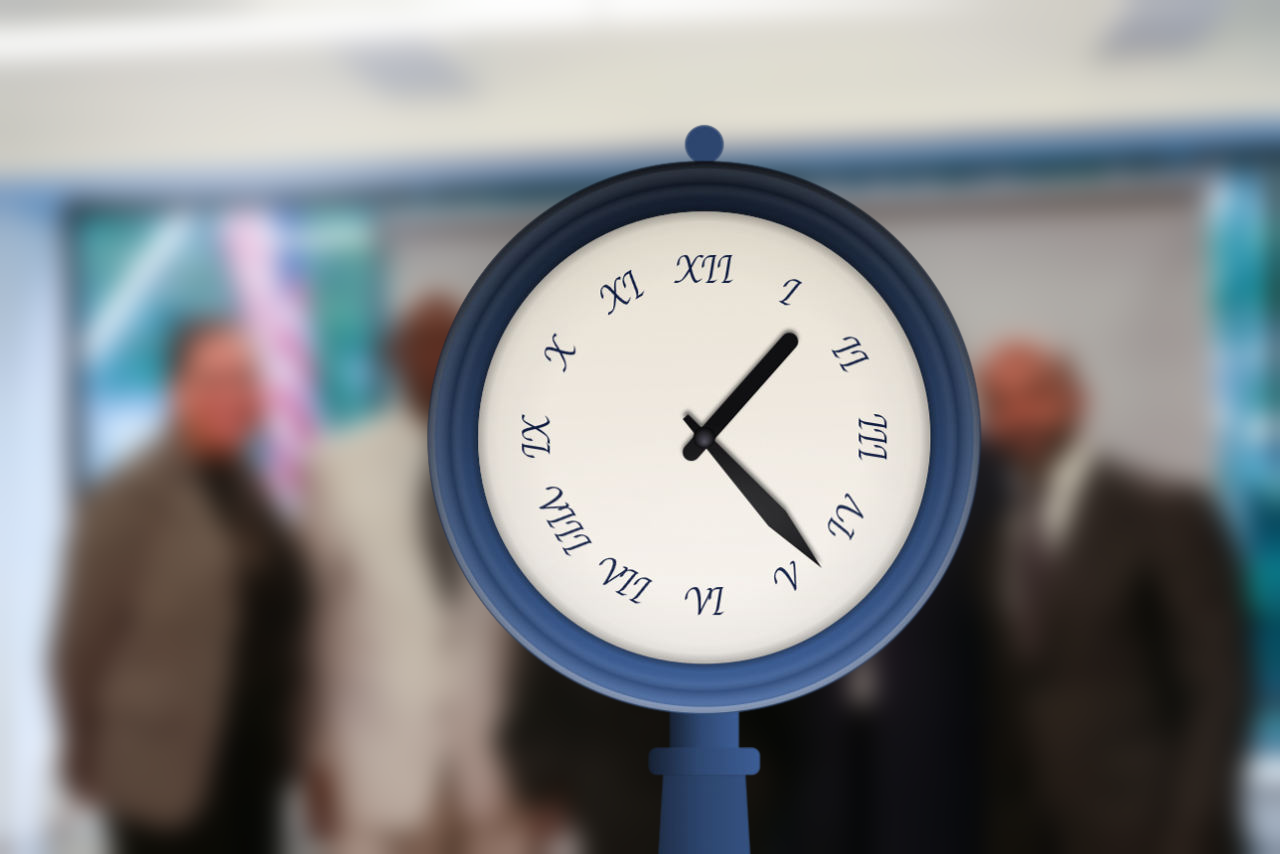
1:23
